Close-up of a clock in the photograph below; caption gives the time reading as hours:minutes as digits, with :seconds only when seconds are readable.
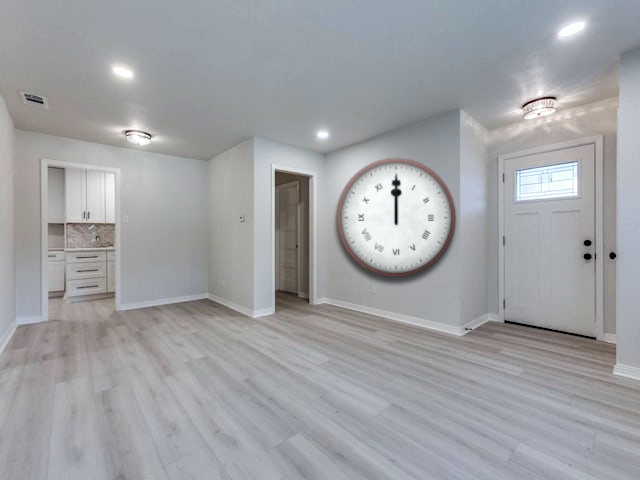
12:00
